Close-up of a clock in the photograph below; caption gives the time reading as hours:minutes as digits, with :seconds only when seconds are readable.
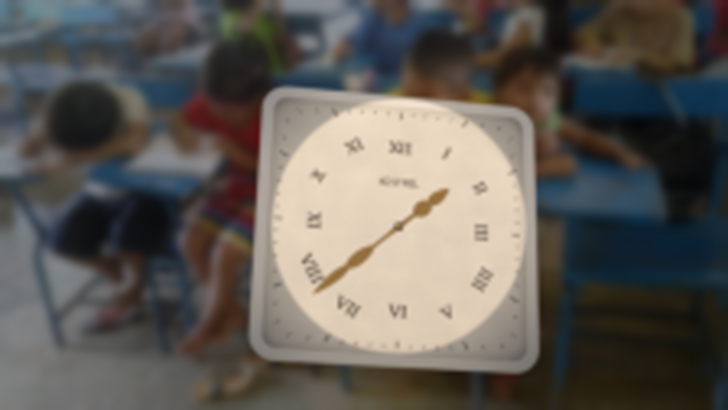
1:38
